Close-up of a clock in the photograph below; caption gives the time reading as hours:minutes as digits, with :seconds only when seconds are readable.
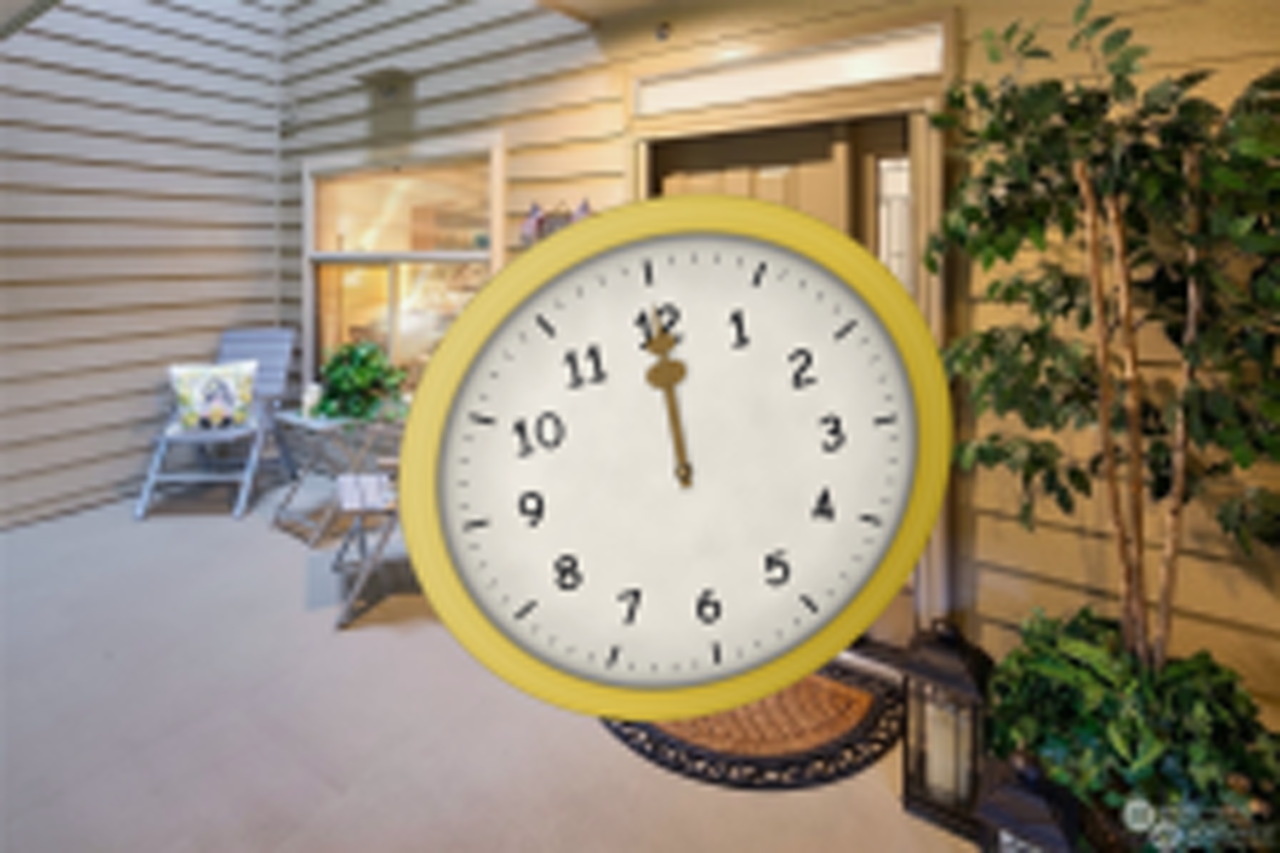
12:00
